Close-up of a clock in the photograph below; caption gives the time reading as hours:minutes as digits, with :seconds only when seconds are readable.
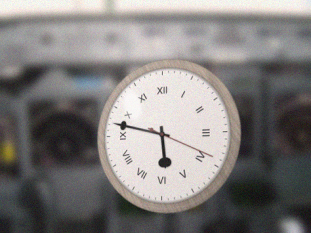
5:47:19
